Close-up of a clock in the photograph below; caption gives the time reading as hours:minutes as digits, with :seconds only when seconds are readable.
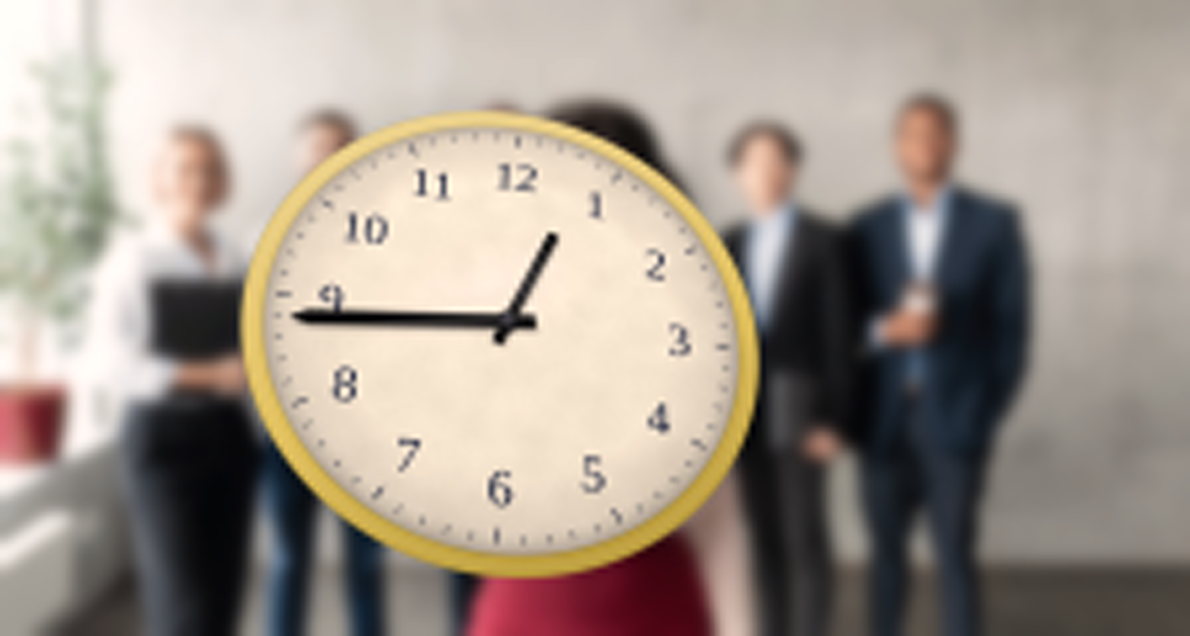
12:44
